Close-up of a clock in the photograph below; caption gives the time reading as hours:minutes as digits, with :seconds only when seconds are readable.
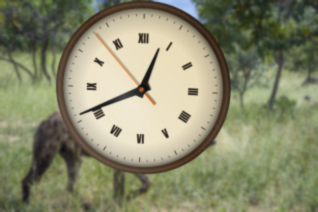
12:40:53
